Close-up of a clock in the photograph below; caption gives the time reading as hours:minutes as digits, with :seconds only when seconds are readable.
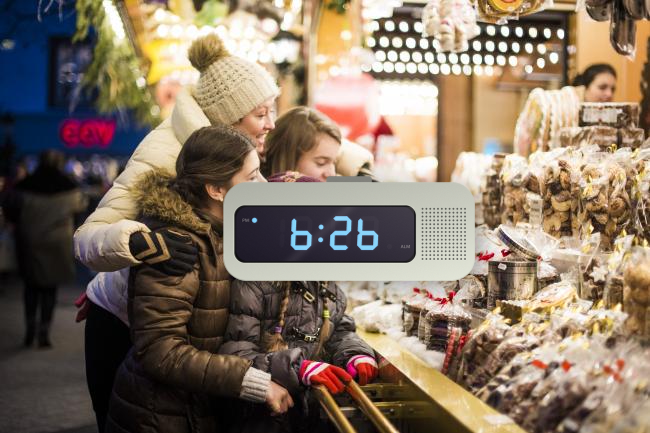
6:26
